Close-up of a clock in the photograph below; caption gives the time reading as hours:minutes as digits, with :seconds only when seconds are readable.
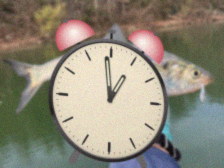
12:59
